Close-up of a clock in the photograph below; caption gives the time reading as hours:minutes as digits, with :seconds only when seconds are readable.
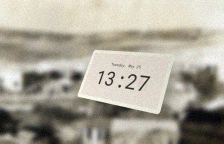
13:27
